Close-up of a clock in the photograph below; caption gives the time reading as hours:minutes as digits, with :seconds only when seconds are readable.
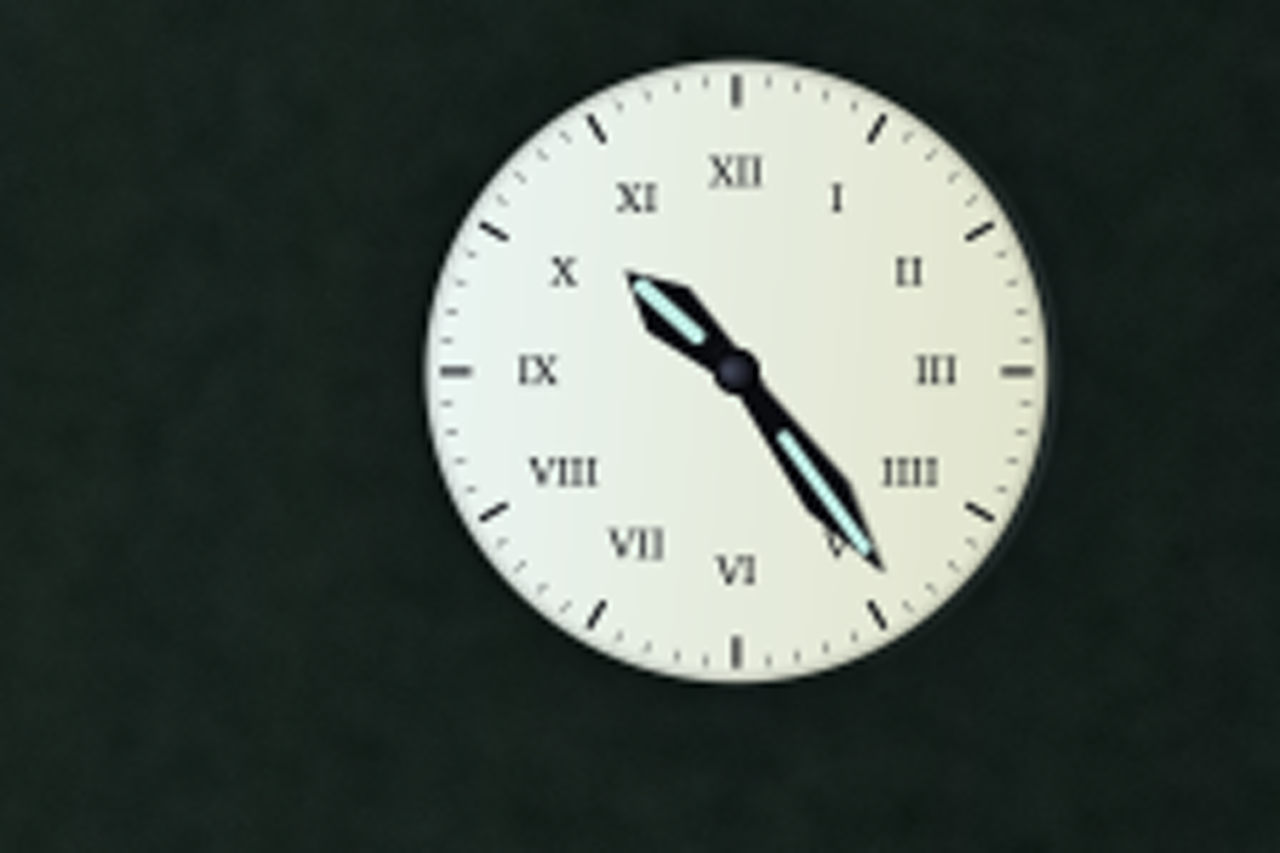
10:24
